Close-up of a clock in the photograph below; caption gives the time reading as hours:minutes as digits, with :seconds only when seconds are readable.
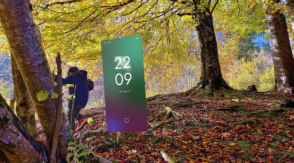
22:09
